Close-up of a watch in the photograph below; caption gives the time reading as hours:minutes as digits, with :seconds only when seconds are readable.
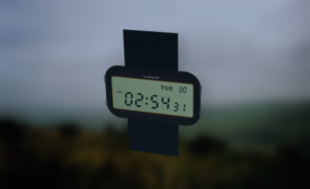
2:54:31
